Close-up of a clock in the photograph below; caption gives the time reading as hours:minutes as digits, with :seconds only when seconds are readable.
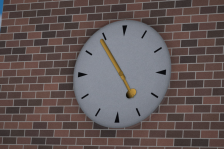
4:54
